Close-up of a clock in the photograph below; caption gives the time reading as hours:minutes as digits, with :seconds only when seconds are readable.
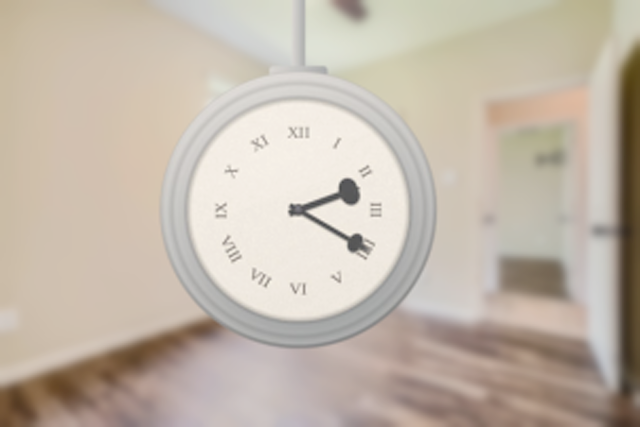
2:20
